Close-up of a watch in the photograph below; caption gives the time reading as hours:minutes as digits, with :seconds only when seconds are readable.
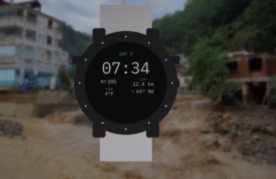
7:34
